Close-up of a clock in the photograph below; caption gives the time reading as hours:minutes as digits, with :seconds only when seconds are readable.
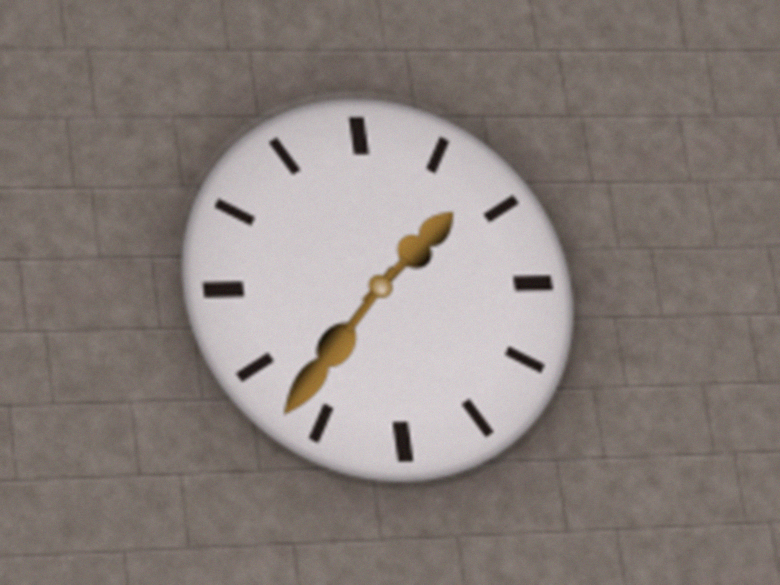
1:37
